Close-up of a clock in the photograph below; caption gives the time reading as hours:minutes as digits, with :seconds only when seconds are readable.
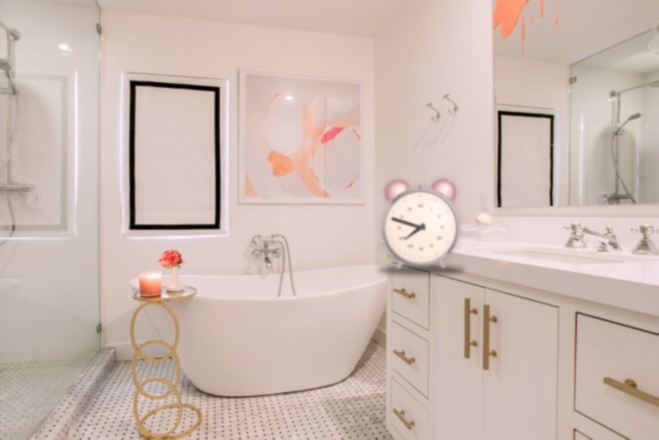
7:48
